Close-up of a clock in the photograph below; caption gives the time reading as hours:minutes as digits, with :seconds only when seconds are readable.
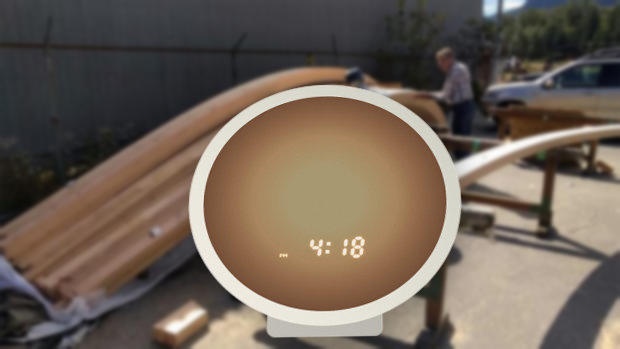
4:18
